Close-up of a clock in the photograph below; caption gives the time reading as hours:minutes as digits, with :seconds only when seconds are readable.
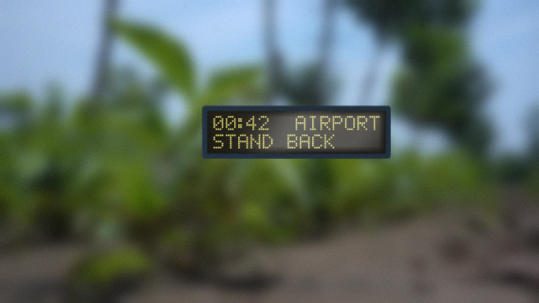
0:42
